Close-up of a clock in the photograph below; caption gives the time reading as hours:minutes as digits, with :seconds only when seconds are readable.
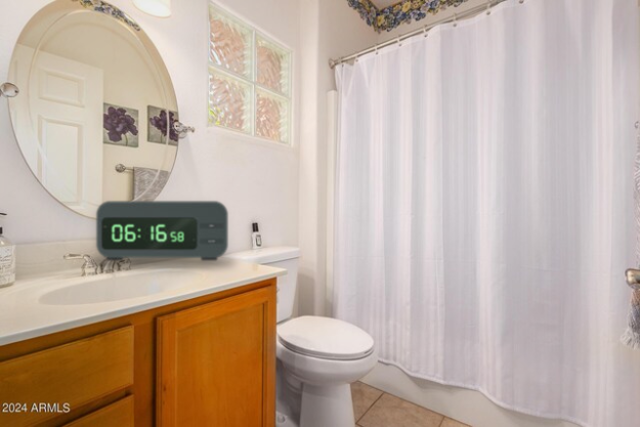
6:16:58
